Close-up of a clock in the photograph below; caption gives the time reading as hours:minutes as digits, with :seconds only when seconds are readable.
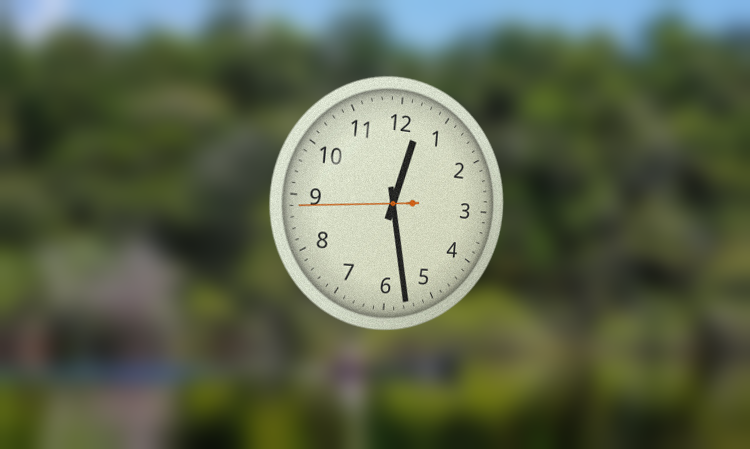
12:27:44
